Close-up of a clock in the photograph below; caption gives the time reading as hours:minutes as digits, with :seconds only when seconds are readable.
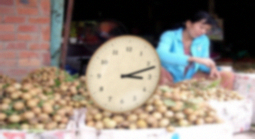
3:12
